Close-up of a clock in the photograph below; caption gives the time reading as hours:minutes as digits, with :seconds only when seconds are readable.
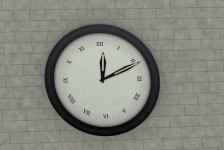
12:11
